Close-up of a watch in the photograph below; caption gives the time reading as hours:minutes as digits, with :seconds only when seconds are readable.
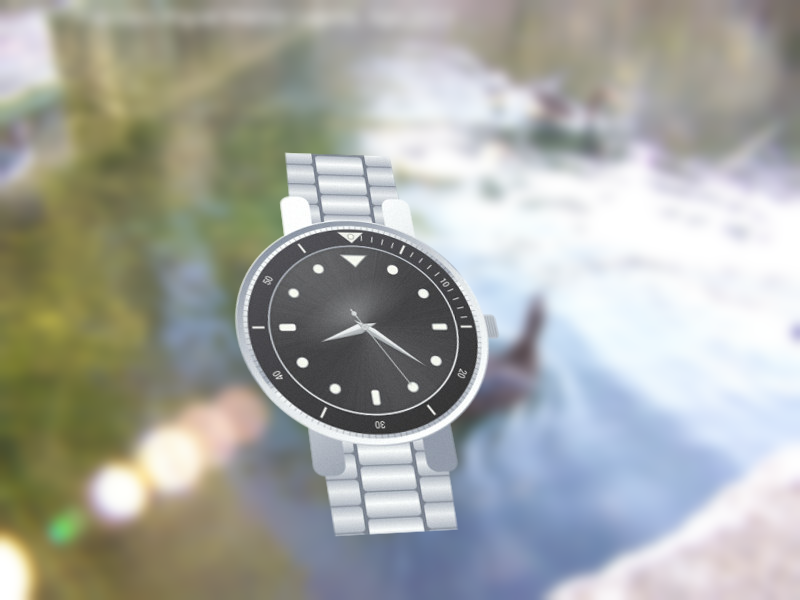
8:21:25
